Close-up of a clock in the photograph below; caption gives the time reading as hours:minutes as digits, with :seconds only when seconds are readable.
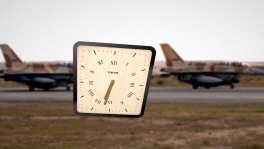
6:32
